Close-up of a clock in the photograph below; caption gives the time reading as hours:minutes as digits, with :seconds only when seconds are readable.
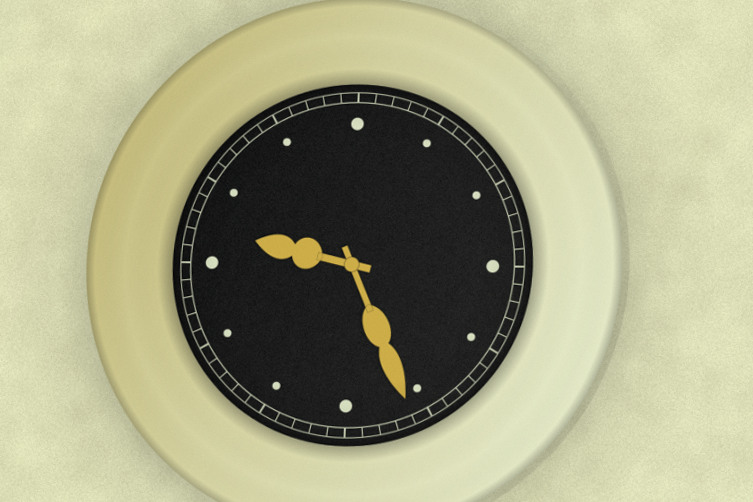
9:26
